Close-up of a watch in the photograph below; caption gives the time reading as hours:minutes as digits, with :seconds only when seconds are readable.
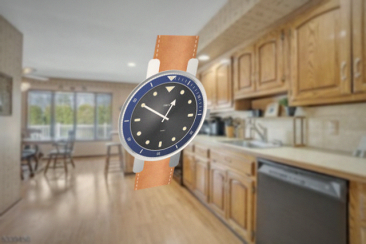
12:50
